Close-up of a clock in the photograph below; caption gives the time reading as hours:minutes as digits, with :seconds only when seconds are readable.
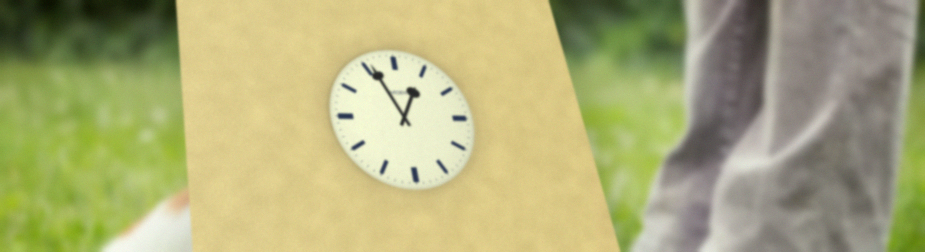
12:56
